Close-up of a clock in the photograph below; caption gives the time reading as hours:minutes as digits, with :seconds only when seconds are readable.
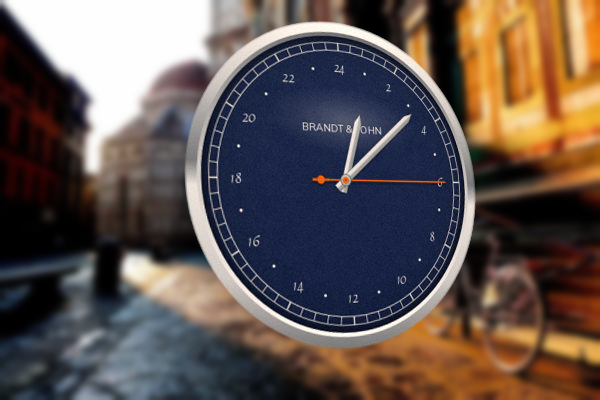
1:08:15
